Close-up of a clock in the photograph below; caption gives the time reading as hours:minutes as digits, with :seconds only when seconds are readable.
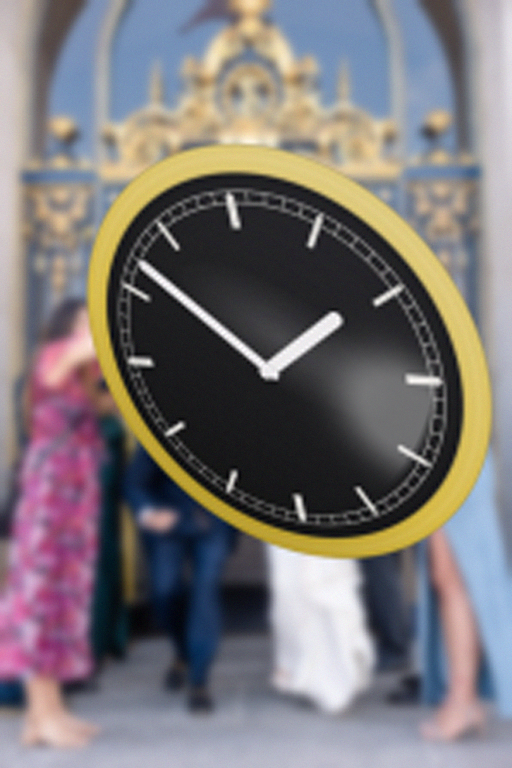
1:52
